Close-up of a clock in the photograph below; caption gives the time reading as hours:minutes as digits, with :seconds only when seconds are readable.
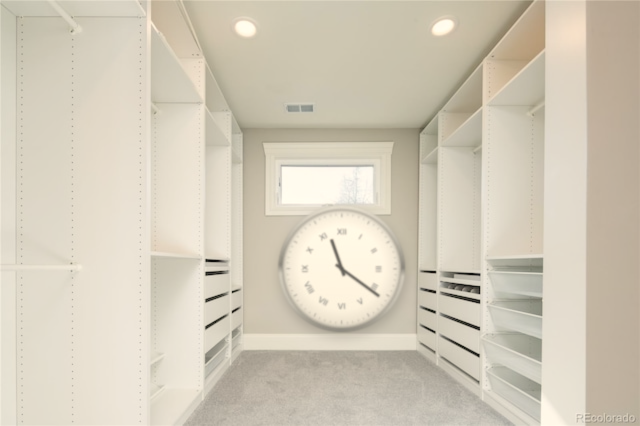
11:21
